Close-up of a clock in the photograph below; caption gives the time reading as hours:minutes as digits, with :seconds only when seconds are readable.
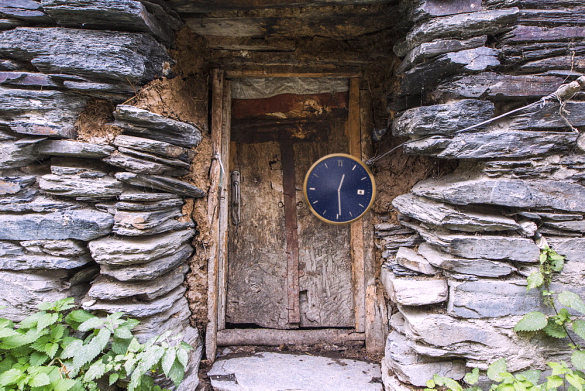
12:29
